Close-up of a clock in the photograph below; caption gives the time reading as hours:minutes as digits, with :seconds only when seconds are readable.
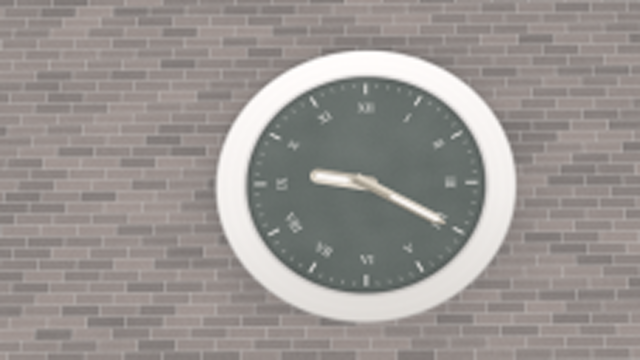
9:20
